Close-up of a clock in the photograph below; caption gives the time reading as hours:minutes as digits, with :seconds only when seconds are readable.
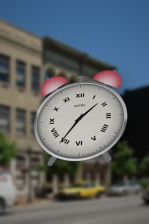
1:36
